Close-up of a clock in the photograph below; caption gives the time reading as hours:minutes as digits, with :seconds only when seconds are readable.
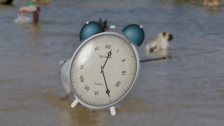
12:25
